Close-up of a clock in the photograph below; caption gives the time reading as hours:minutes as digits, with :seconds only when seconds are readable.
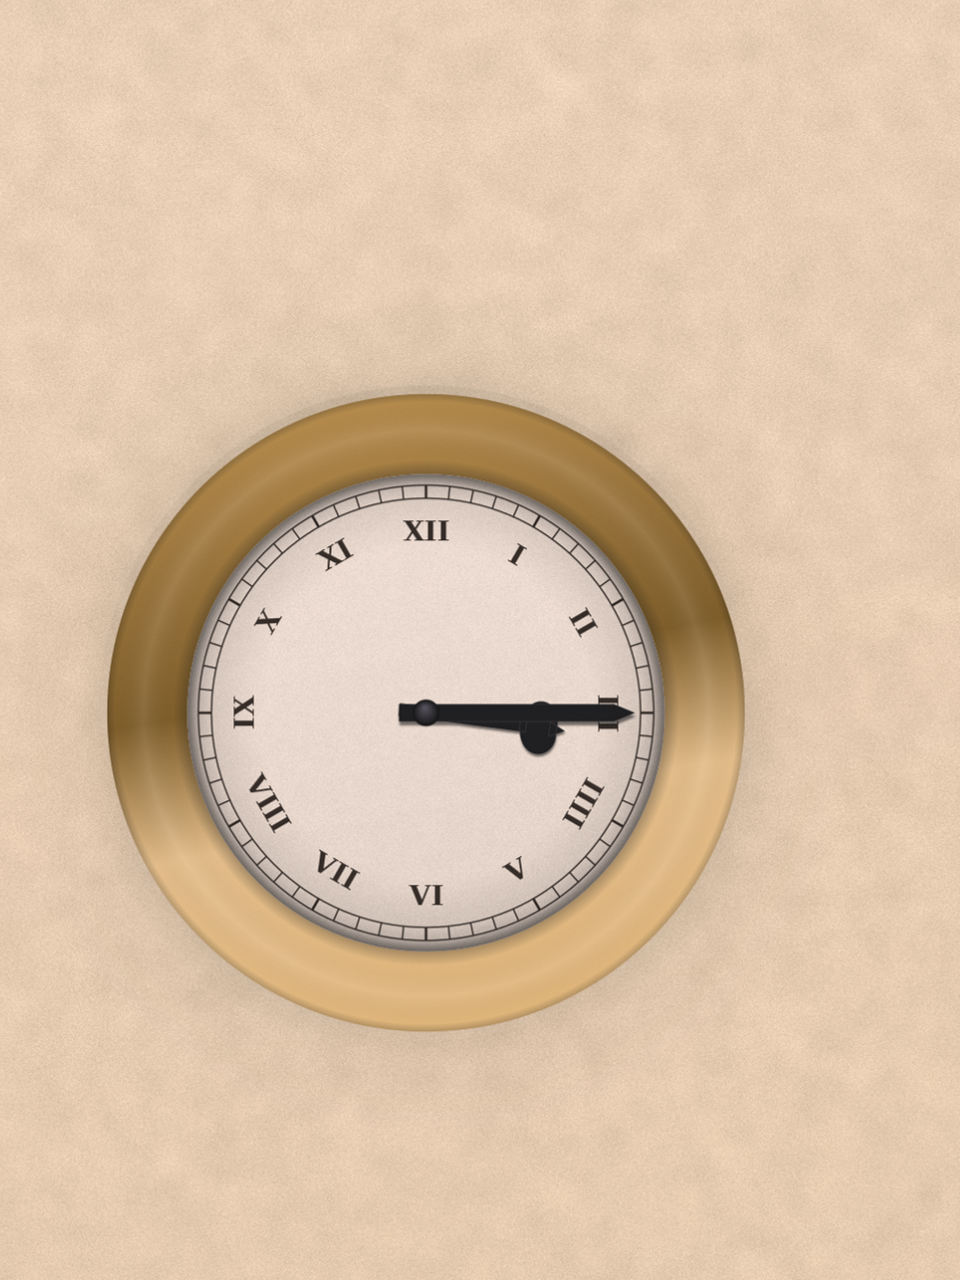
3:15
